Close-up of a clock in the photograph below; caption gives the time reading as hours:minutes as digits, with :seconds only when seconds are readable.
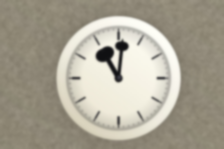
11:01
